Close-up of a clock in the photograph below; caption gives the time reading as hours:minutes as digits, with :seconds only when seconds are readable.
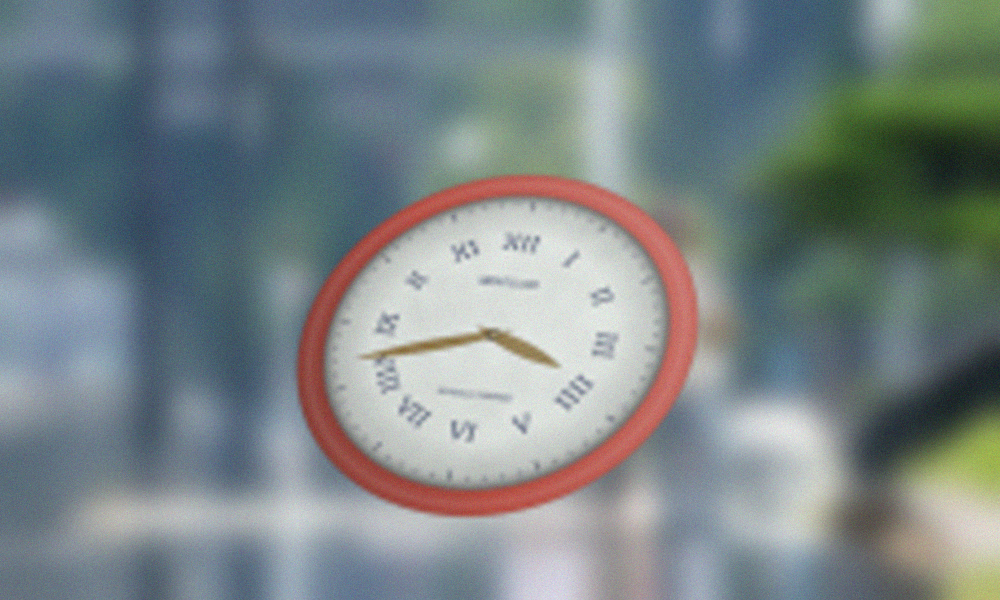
3:42
